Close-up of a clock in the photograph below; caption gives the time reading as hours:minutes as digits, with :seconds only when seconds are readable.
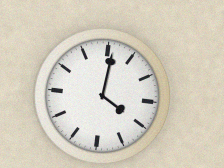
4:01
